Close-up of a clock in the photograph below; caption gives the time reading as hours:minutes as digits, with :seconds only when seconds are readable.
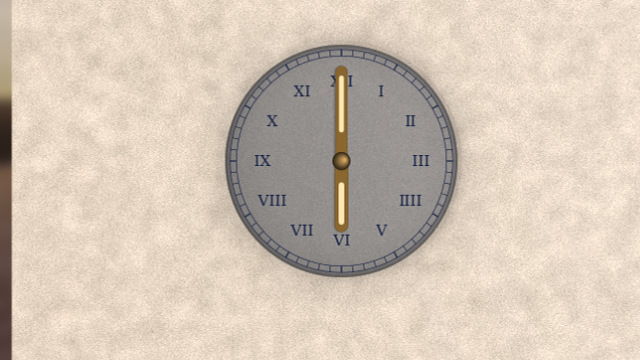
6:00
